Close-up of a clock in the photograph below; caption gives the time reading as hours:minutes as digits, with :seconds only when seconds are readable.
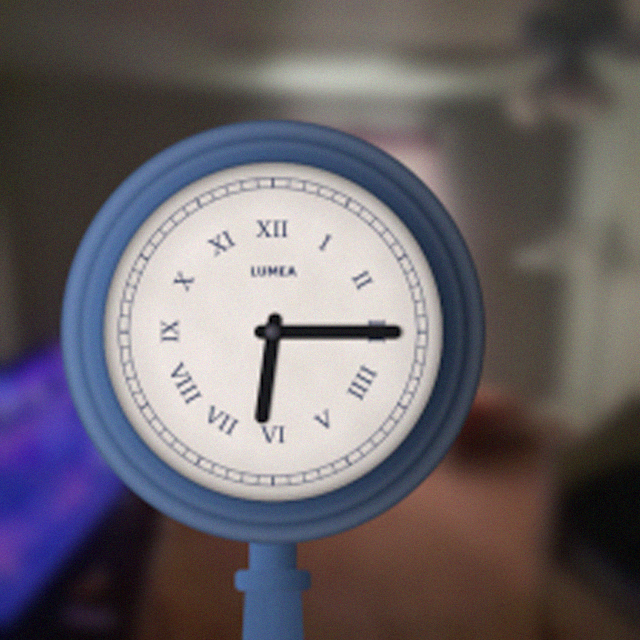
6:15
